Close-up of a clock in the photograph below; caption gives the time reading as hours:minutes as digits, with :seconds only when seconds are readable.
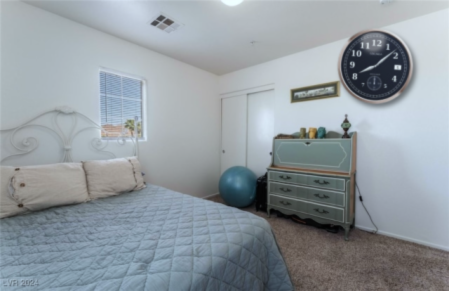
8:08
